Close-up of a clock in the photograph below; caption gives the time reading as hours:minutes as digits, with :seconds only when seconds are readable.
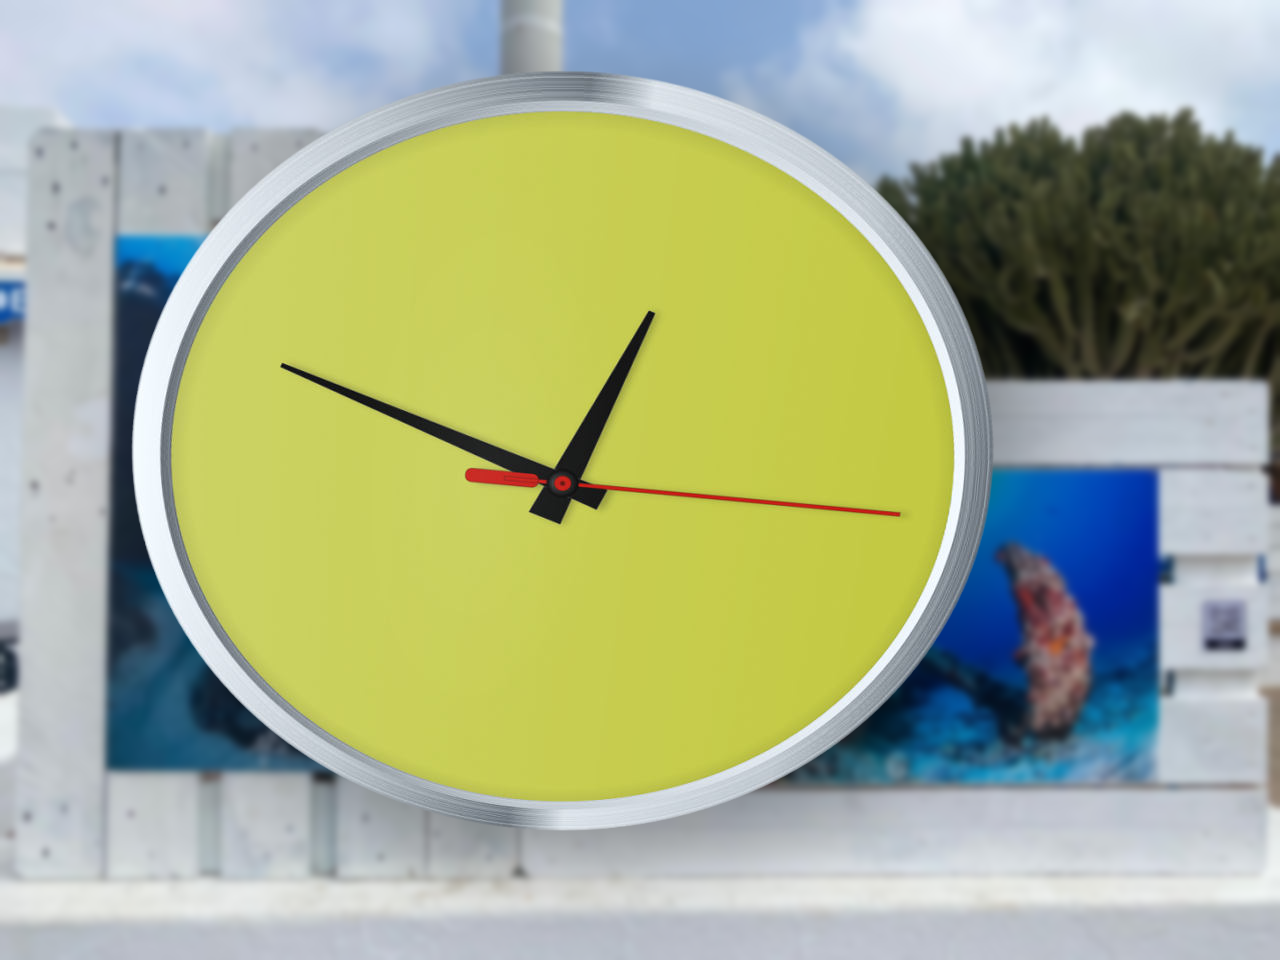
12:49:16
